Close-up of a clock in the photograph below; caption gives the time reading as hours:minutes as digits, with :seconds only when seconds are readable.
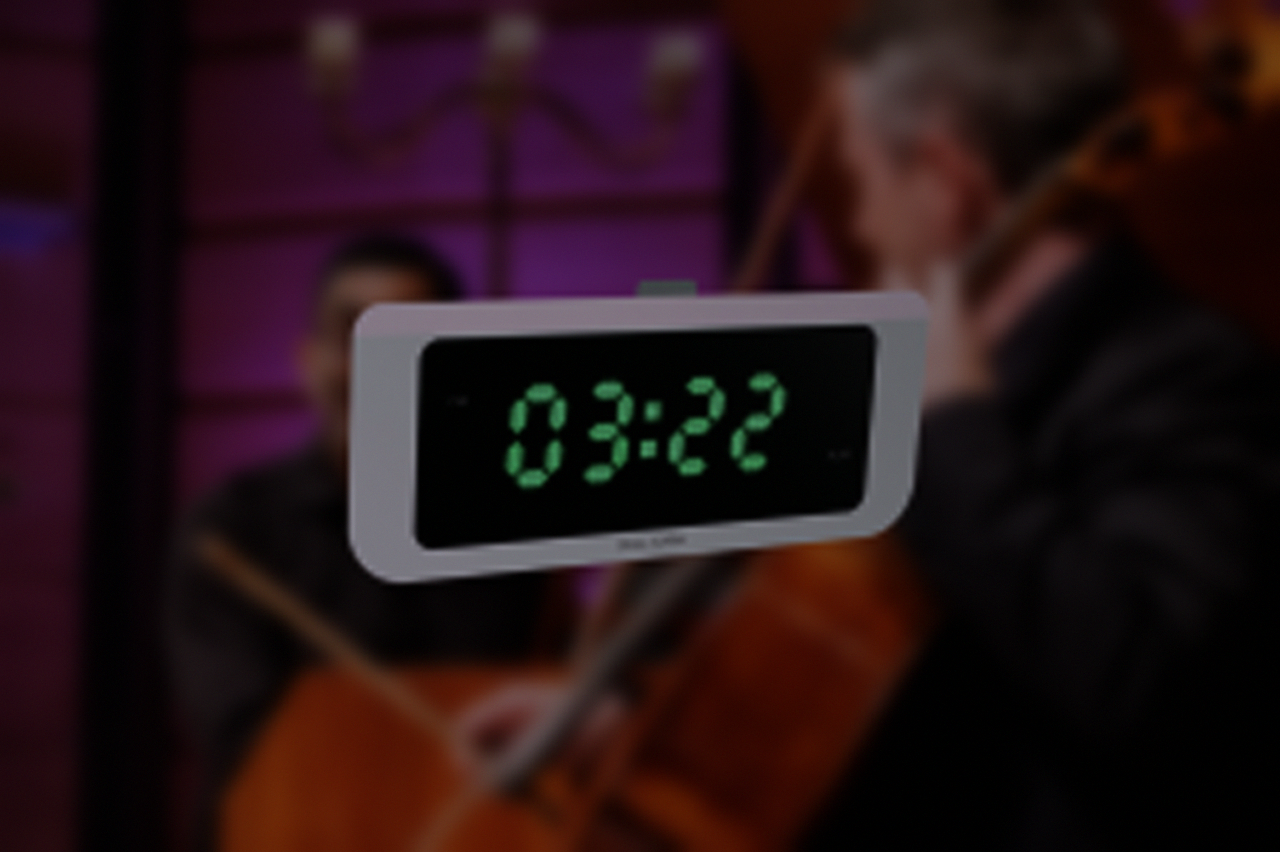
3:22
